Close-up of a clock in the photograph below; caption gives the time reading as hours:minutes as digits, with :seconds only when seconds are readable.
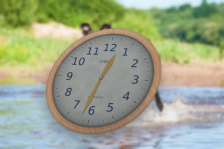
12:32
